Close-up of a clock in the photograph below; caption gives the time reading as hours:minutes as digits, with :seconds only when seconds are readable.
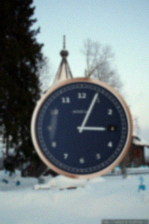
3:04
